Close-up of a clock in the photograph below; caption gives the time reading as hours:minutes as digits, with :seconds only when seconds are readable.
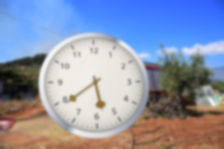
5:39
